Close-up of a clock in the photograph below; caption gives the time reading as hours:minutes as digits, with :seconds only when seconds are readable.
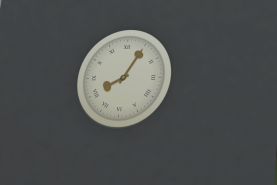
8:05
